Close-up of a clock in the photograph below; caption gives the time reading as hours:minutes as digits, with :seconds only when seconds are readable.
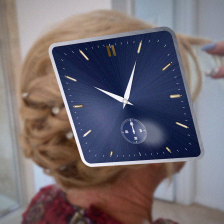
10:05
